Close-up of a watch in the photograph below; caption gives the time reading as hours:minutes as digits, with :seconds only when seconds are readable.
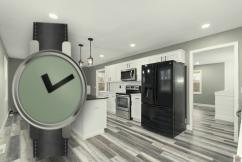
11:10
